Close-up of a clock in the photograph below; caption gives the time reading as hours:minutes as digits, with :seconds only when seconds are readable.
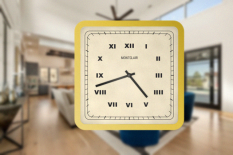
4:42
